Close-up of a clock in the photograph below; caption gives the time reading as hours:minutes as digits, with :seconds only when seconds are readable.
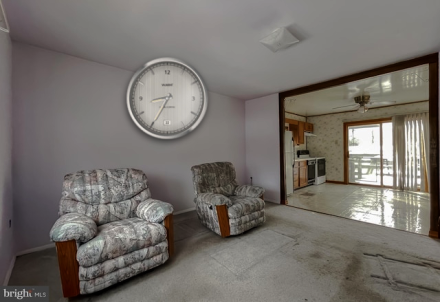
8:35
